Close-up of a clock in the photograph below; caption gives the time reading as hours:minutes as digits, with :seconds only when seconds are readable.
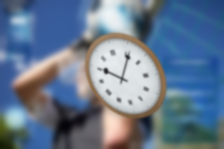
10:06
